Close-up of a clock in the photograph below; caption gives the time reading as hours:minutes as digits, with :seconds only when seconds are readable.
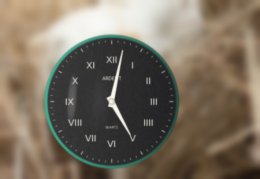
5:02
